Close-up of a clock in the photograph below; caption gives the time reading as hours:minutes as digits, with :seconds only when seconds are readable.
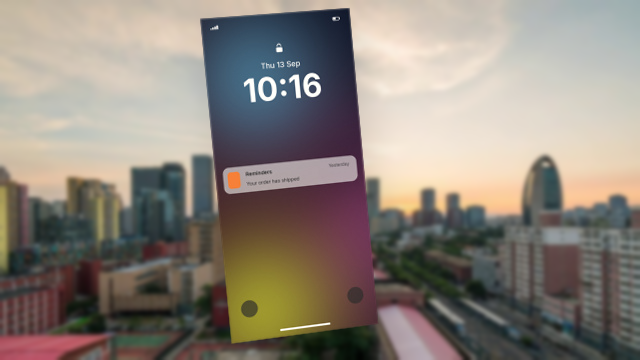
10:16
